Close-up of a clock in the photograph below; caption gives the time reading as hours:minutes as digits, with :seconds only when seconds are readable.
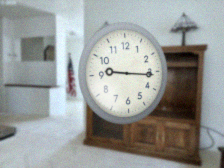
9:16
